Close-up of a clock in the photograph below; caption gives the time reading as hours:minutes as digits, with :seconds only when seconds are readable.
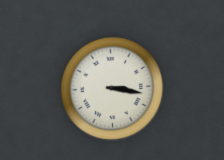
3:17
